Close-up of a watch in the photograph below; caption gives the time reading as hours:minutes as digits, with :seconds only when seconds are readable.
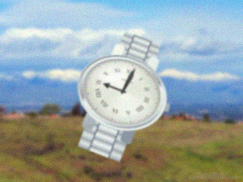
9:01
